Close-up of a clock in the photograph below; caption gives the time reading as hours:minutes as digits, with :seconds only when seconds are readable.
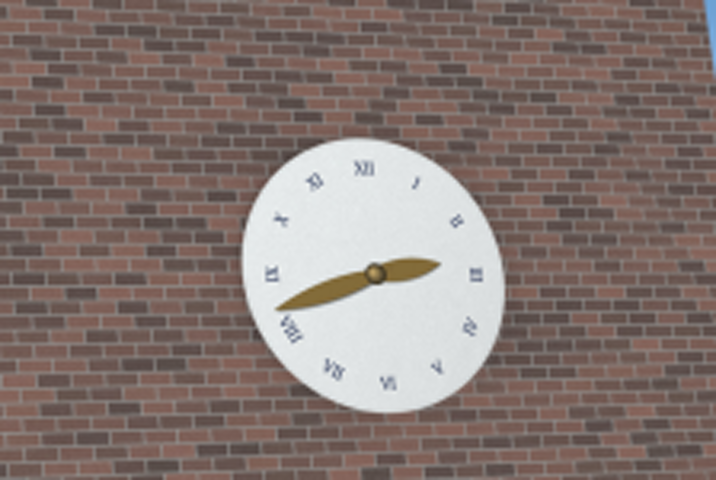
2:42
